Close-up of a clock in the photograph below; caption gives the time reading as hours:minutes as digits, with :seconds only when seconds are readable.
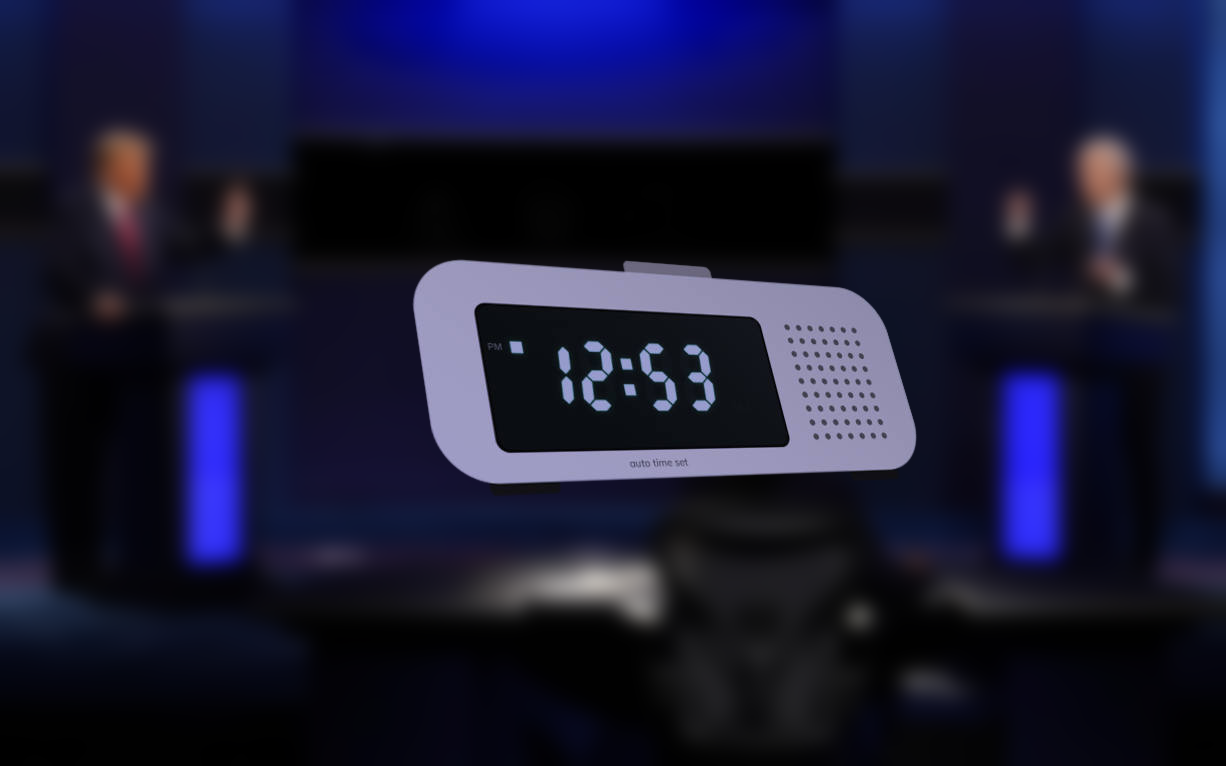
12:53
